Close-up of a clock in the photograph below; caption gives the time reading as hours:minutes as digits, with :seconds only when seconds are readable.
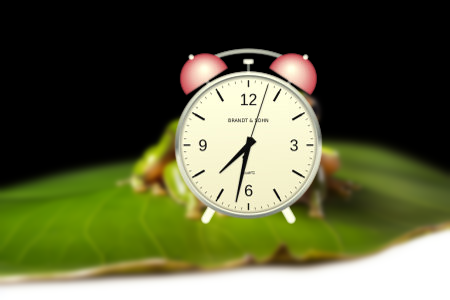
7:32:03
